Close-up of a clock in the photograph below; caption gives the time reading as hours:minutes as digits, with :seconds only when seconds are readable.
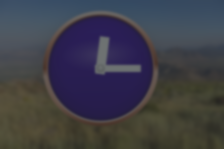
12:15
